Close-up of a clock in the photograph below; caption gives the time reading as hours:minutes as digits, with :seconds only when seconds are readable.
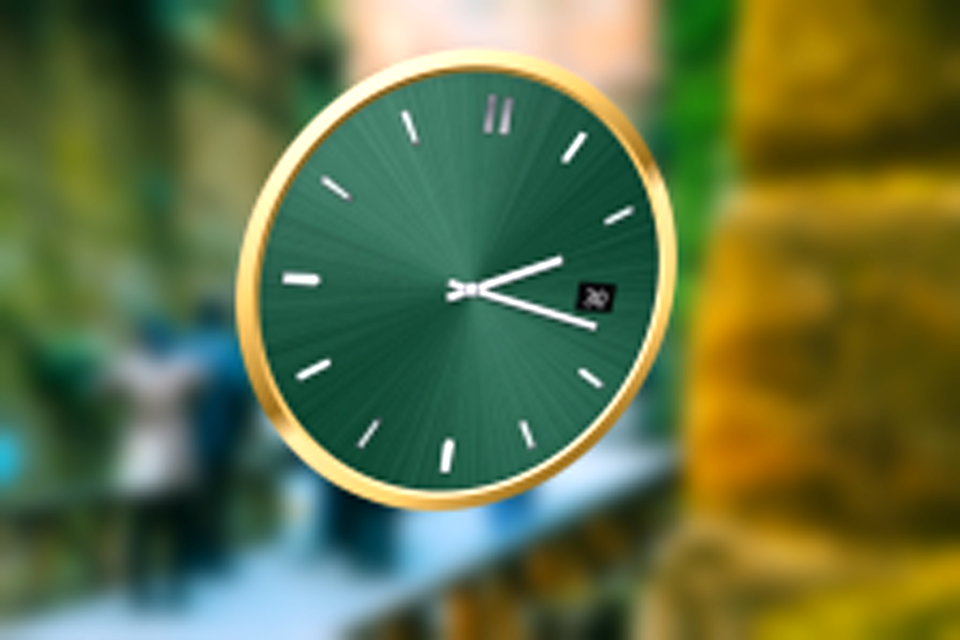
2:17
